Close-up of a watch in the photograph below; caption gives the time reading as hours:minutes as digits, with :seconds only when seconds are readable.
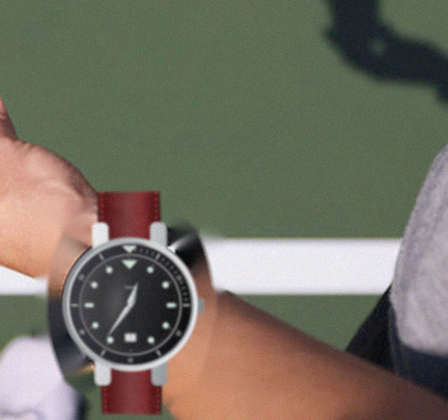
12:36
